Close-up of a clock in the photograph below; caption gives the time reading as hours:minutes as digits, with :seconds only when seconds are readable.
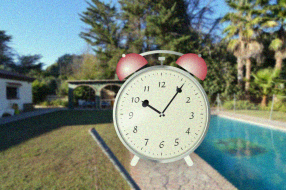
10:06
